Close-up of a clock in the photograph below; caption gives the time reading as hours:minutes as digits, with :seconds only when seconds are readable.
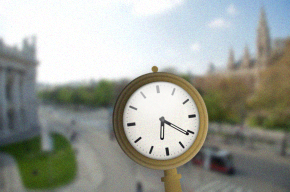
6:21
